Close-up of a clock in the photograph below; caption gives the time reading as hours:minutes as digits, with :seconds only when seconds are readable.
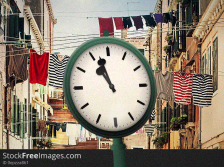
10:57
